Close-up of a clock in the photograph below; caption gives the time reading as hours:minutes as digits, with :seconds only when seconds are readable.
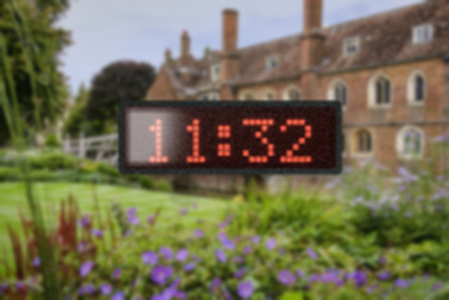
11:32
